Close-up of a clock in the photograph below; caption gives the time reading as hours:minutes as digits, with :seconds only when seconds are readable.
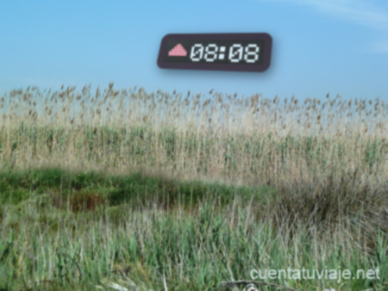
8:08
